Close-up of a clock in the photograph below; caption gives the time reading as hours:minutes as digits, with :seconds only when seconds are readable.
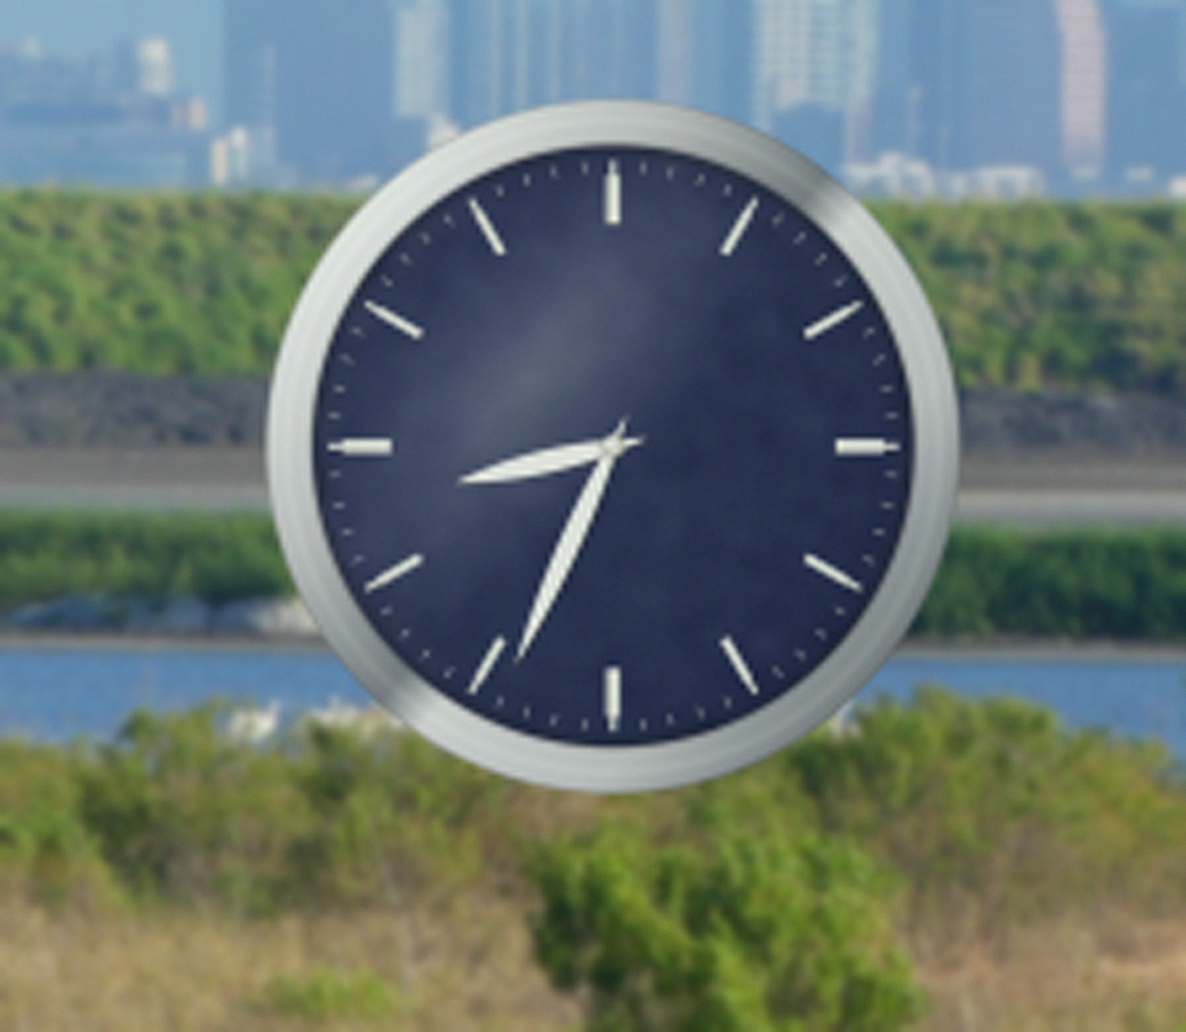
8:34
